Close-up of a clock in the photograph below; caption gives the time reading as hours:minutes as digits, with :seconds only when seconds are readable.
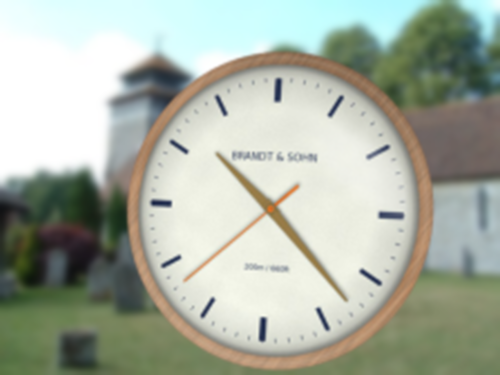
10:22:38
